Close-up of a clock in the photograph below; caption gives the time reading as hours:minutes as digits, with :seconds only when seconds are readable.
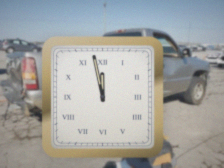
11:58
